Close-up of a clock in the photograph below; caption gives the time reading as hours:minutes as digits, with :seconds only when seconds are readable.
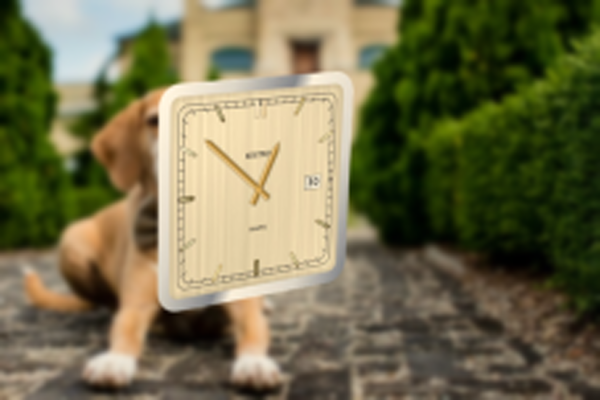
12:52
